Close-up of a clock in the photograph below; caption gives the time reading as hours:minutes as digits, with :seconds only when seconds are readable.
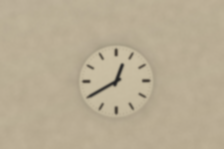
12:40
